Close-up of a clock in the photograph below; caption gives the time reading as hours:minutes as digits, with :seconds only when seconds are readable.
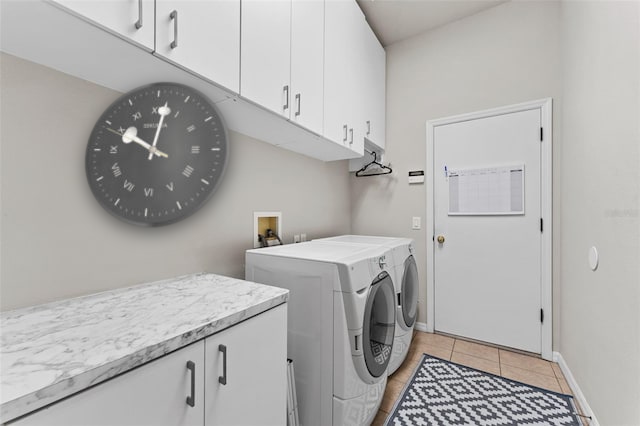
10:01:49
